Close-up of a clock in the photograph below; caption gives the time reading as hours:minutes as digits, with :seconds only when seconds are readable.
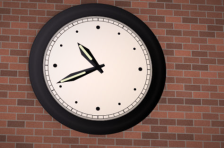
10:41
